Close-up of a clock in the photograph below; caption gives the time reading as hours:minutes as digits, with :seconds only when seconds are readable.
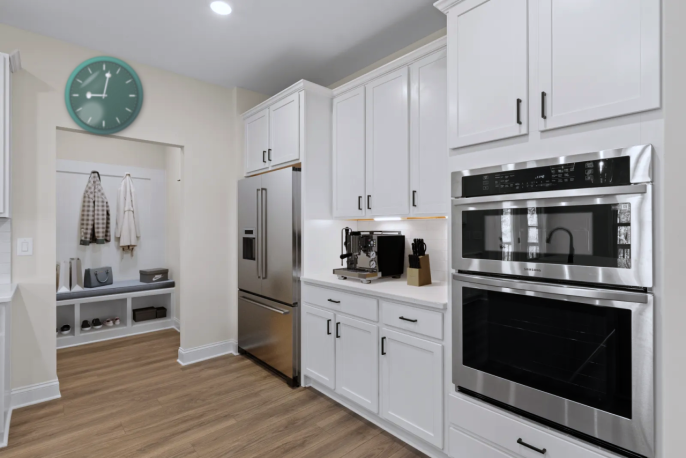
9:02
